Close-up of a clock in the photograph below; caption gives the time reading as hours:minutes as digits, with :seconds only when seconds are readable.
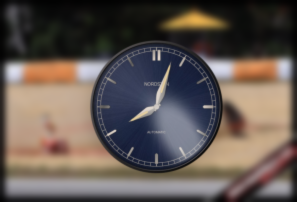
8:03
